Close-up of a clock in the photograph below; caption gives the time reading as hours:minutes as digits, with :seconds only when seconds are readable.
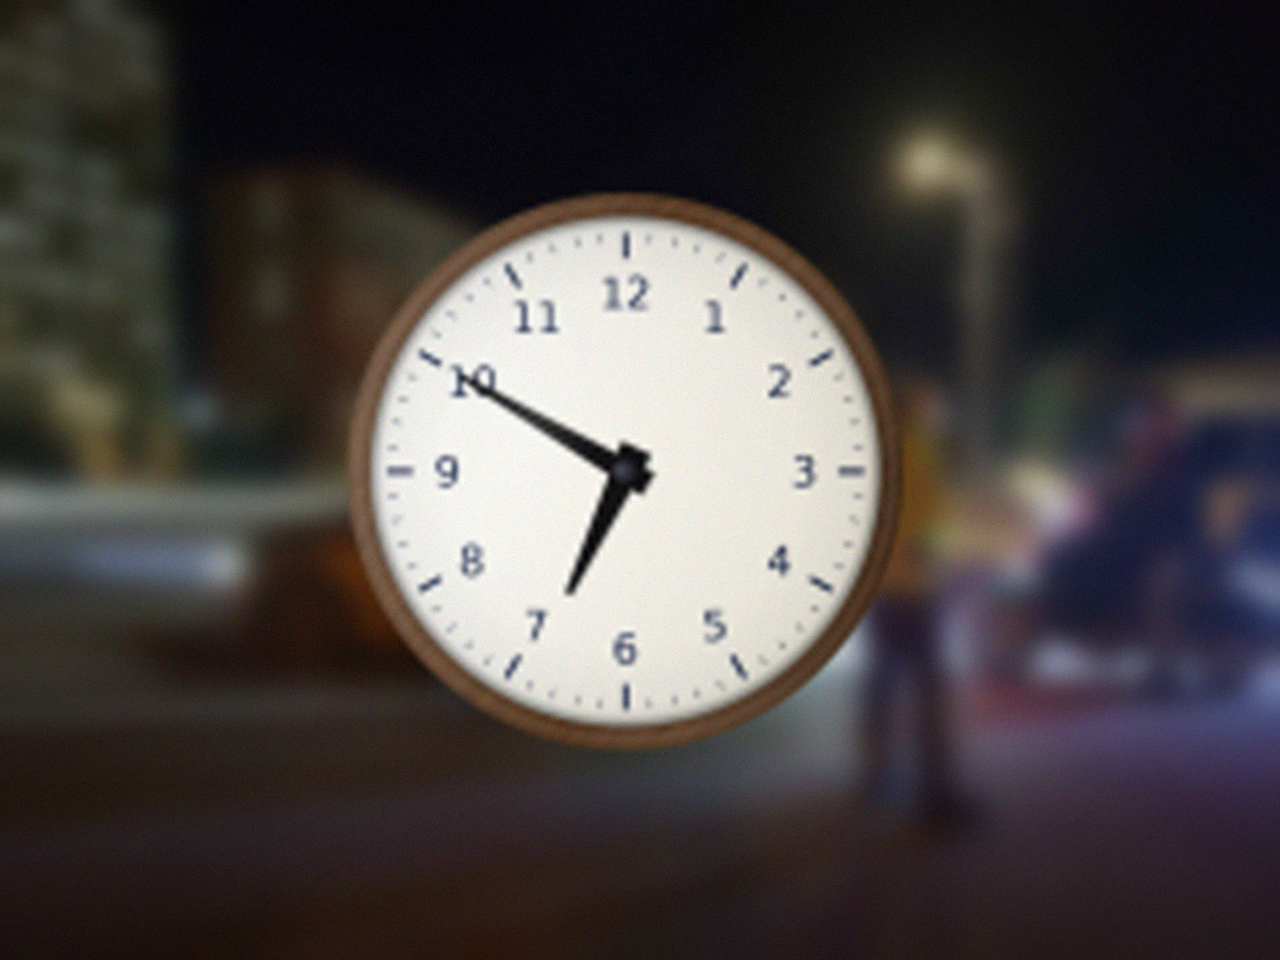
6:50
